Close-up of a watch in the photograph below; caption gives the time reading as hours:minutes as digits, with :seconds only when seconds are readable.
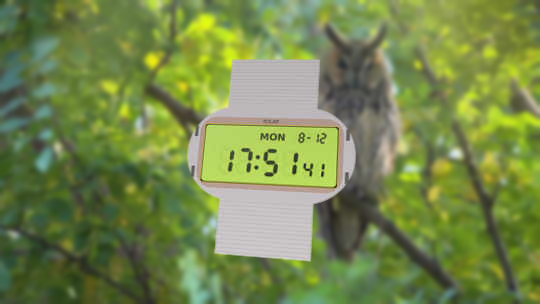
17:51:41
